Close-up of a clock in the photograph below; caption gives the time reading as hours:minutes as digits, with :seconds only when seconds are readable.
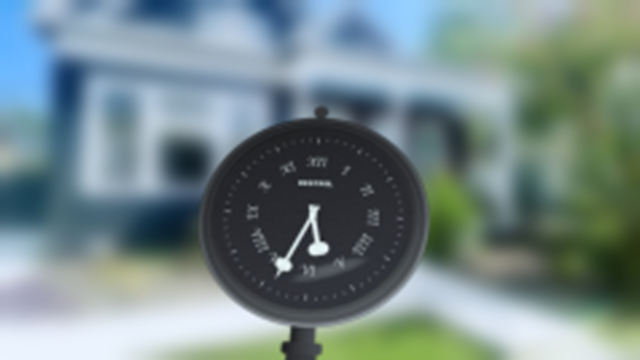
5:34
